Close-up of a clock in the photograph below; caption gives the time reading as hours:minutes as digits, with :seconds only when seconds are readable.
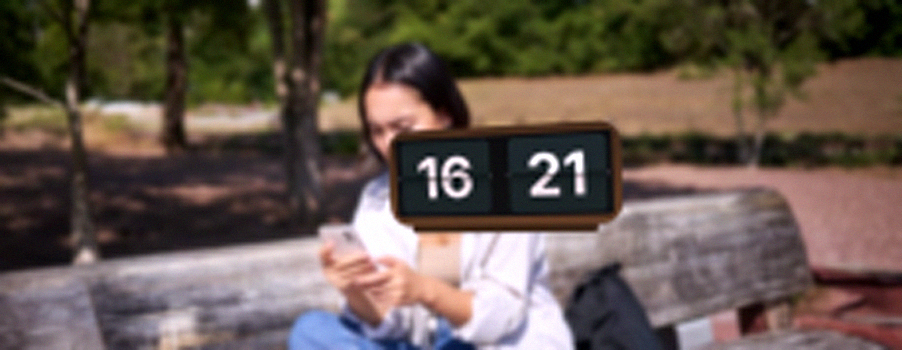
16:21
